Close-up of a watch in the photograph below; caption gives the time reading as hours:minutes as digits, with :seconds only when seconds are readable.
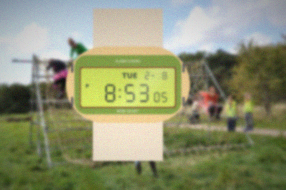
8:53
